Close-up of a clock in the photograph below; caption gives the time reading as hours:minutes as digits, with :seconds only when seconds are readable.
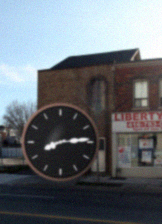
8:14
